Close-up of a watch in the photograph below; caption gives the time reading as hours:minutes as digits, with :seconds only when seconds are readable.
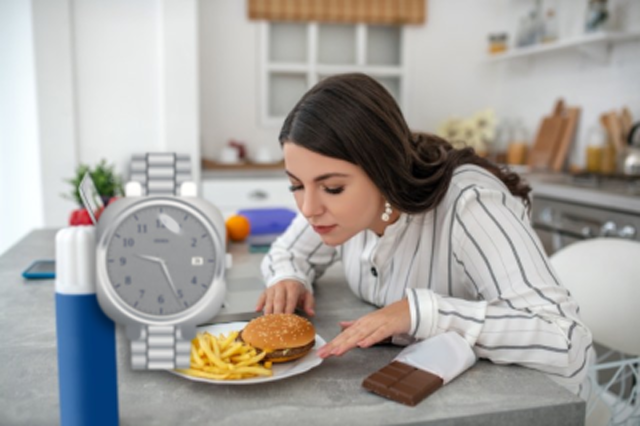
9:26
